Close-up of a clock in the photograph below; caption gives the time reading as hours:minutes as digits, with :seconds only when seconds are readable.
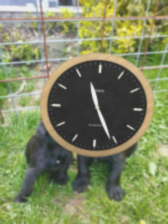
11:26
